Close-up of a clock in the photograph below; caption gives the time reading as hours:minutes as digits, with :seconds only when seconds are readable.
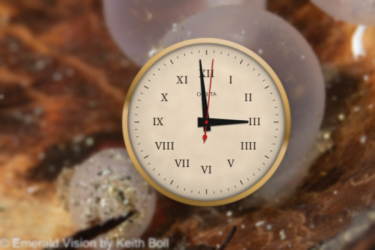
2:59:01
